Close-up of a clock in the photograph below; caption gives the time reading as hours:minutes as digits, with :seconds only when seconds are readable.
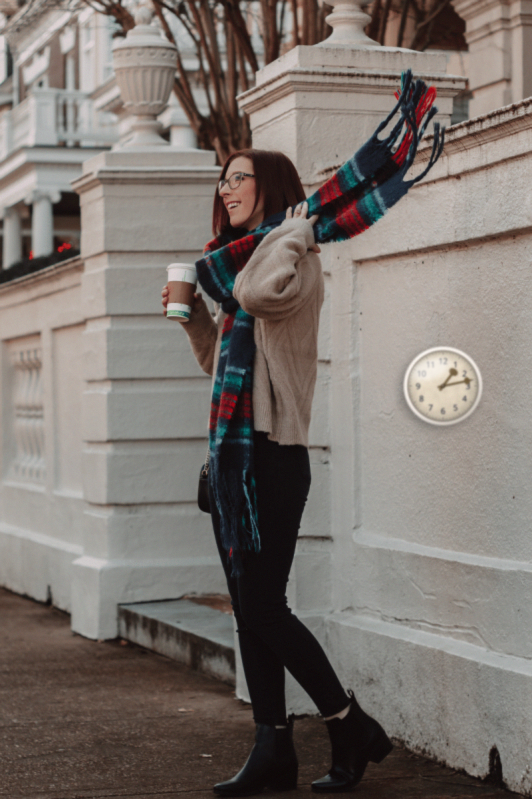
1:13
